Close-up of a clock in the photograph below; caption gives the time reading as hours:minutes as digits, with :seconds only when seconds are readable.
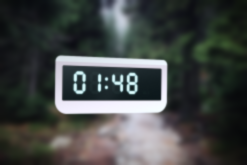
1:48
